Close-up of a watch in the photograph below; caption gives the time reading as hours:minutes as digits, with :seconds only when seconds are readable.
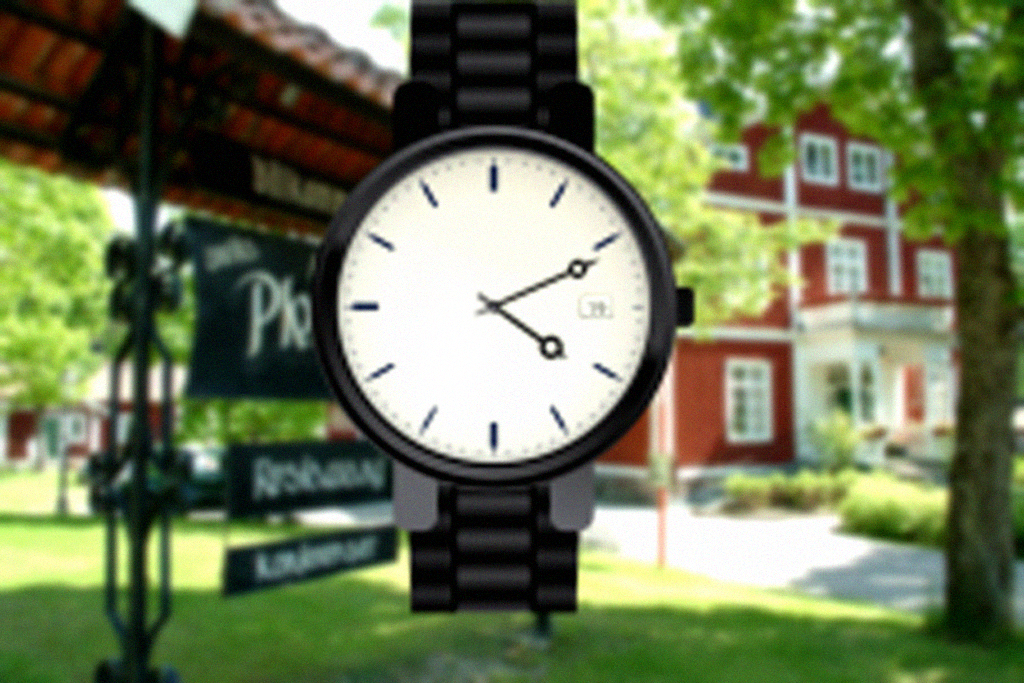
4:11
